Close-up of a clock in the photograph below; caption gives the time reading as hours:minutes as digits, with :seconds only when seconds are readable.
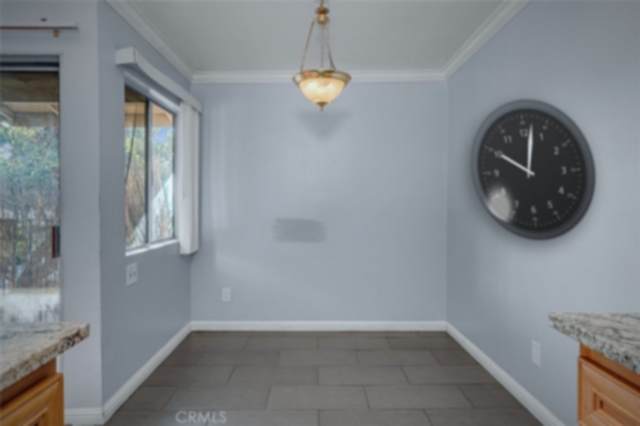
10:02
